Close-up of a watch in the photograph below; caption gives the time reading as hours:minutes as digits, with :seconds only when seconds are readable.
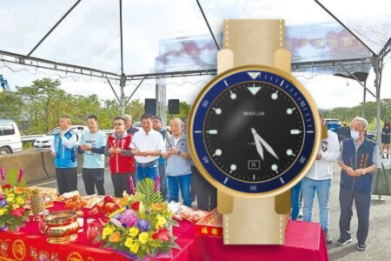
5:23
